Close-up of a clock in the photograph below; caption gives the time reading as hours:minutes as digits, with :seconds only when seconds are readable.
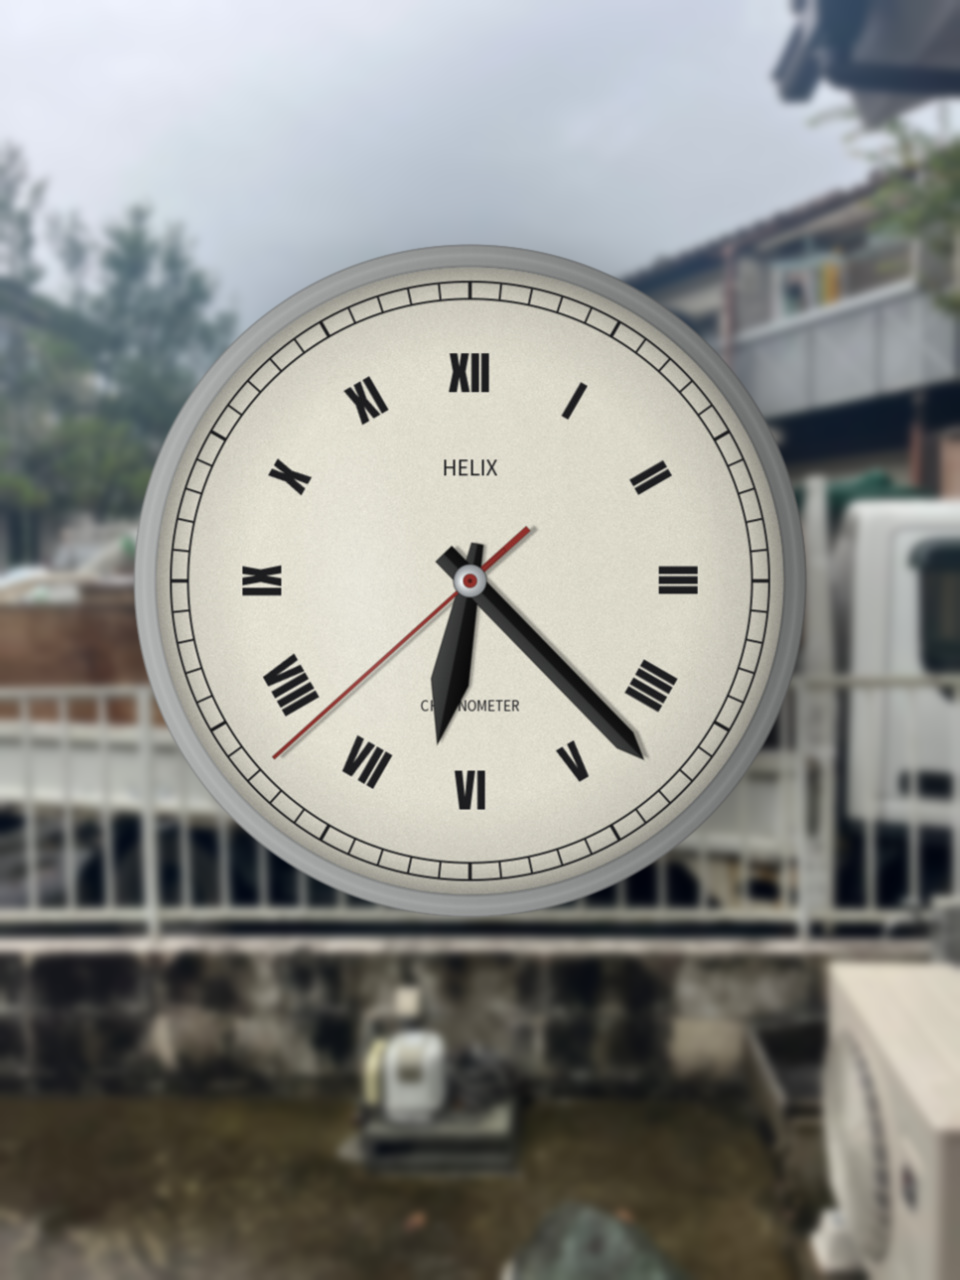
6:22:38
